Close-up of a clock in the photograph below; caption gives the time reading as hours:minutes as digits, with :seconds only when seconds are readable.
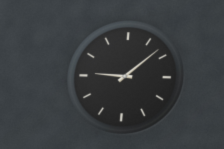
9:08
